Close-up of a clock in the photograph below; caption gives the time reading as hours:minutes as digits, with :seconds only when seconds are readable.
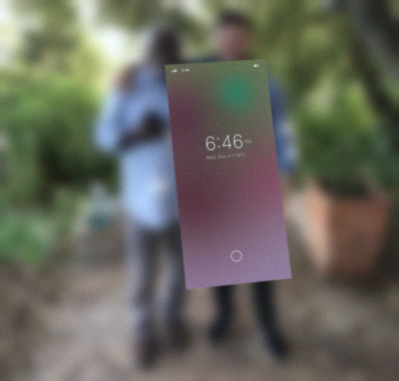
6:46
